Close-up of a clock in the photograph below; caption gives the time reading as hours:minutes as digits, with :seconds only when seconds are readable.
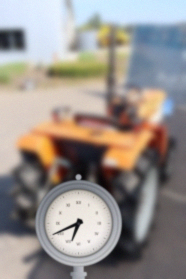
6:41
